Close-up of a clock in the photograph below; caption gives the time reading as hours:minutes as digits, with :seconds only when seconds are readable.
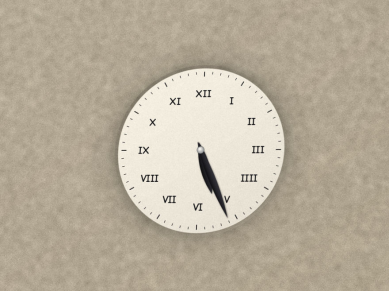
5:26
